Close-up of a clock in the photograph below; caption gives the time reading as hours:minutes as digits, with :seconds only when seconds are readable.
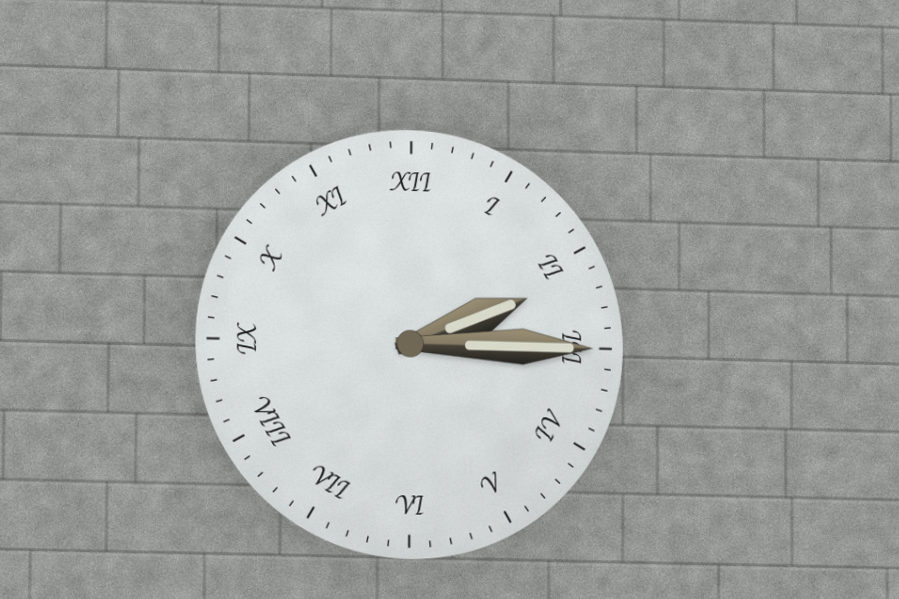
2:15
